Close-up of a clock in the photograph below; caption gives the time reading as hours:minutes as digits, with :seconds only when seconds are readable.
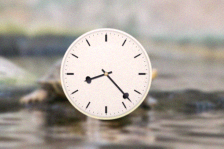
8:23
